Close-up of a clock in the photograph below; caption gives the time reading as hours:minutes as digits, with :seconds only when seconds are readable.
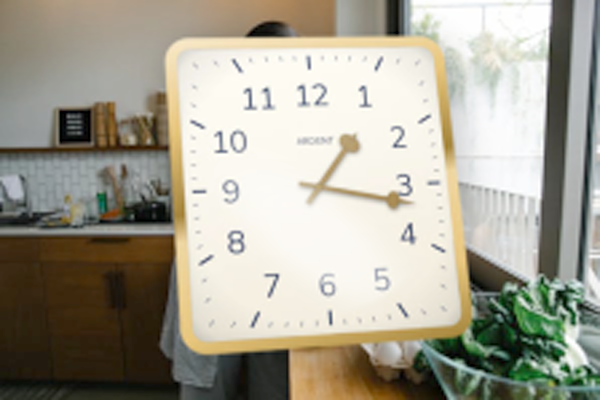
1:17
